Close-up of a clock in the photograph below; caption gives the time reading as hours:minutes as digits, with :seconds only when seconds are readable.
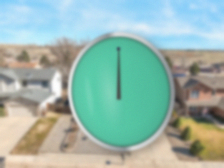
12:00
